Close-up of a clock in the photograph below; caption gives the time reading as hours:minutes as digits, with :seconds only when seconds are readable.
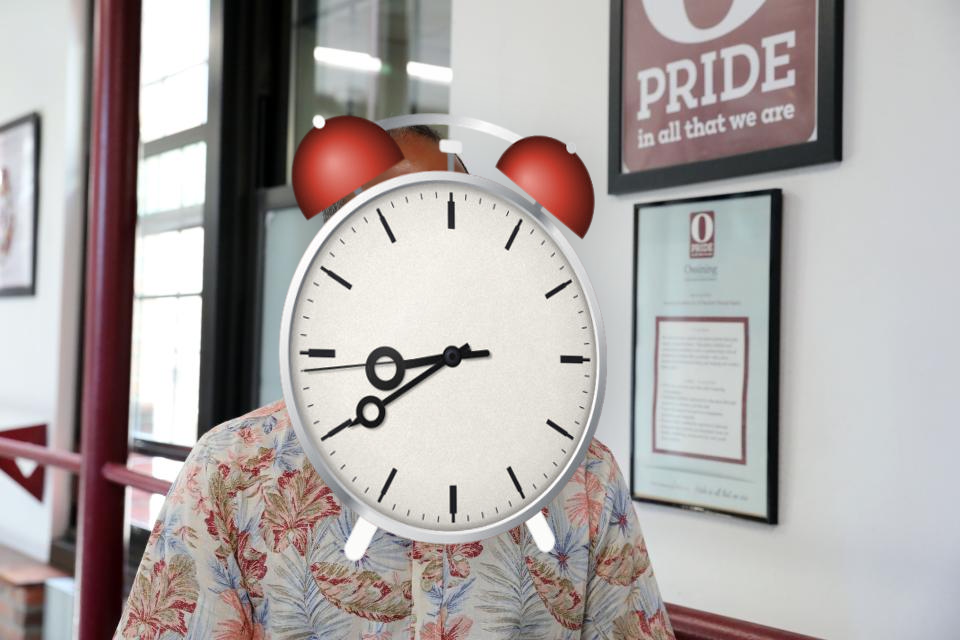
8:39:44
